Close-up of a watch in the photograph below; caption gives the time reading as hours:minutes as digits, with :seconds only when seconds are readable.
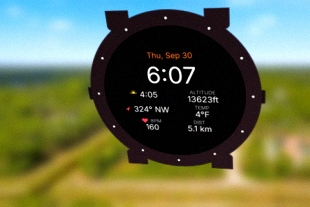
6:07
